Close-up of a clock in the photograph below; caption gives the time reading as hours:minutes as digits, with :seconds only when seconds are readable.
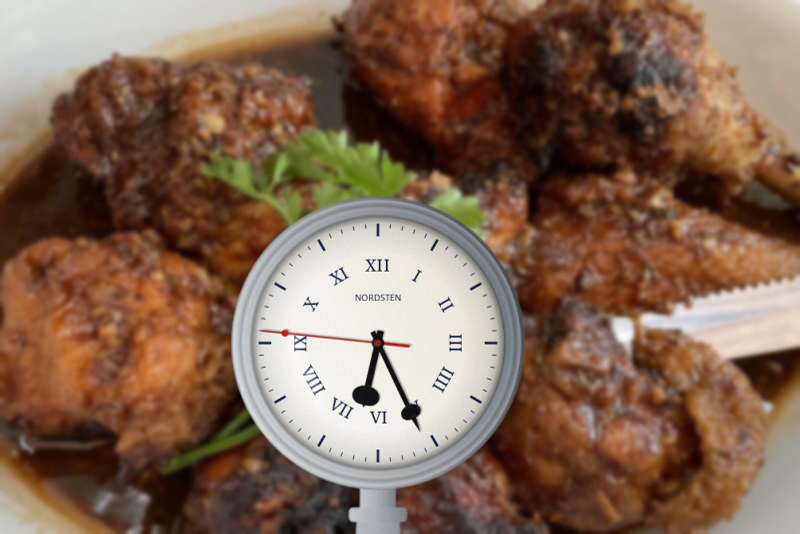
6:25:46
